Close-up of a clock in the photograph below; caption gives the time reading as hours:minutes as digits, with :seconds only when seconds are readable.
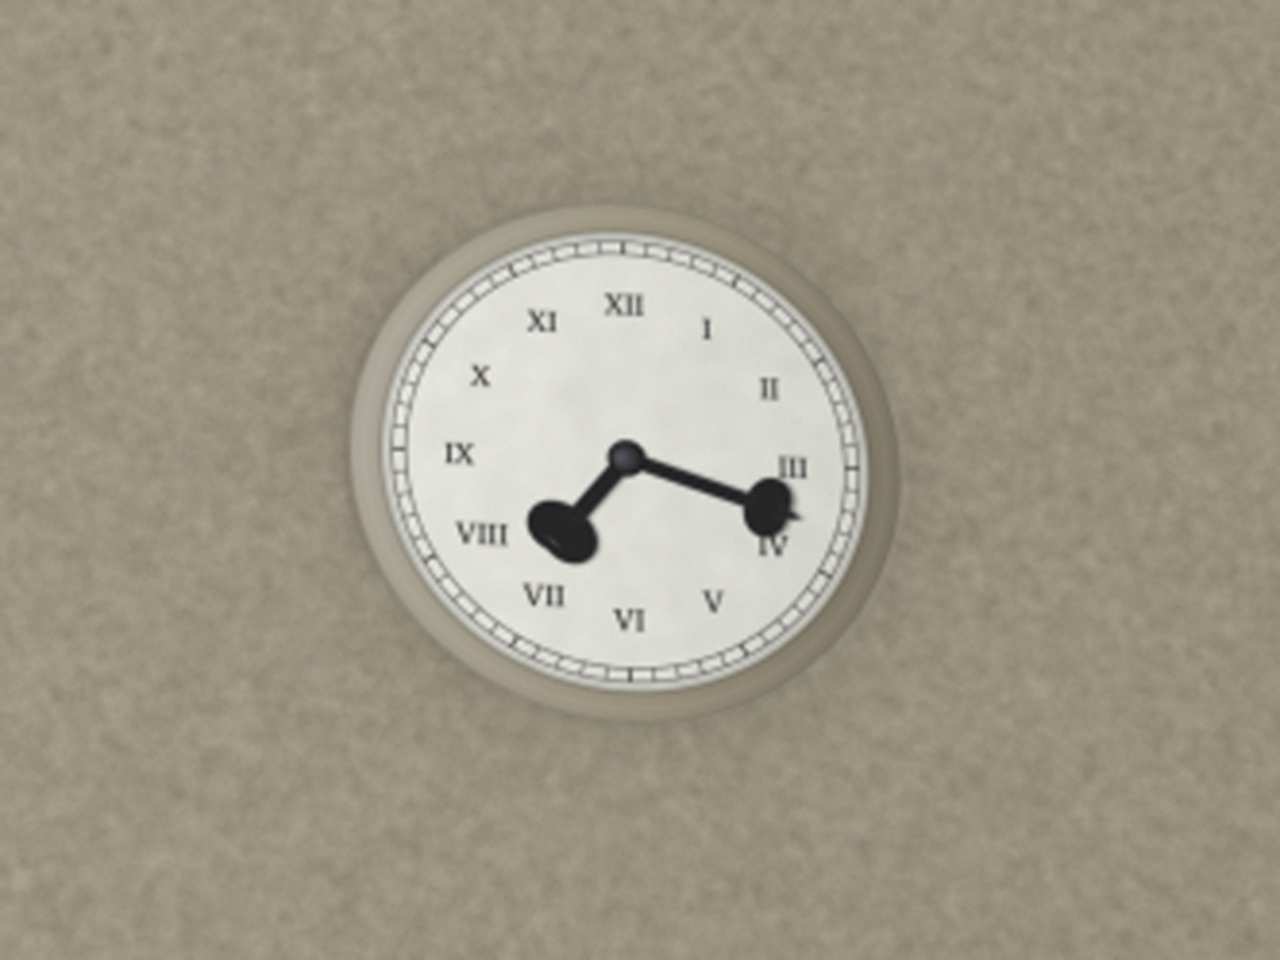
7:18
